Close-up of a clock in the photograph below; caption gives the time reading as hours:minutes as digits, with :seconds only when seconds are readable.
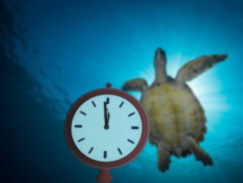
11:59
